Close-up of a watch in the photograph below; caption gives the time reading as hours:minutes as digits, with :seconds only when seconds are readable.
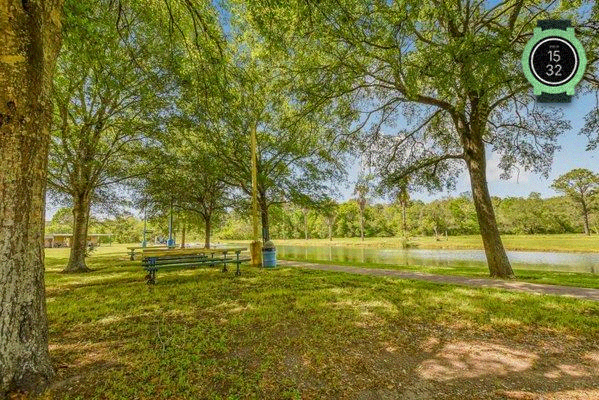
15:32
